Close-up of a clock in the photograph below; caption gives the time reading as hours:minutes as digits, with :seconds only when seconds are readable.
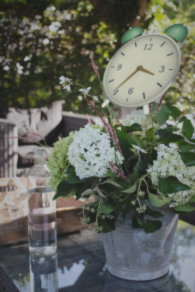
3:36
